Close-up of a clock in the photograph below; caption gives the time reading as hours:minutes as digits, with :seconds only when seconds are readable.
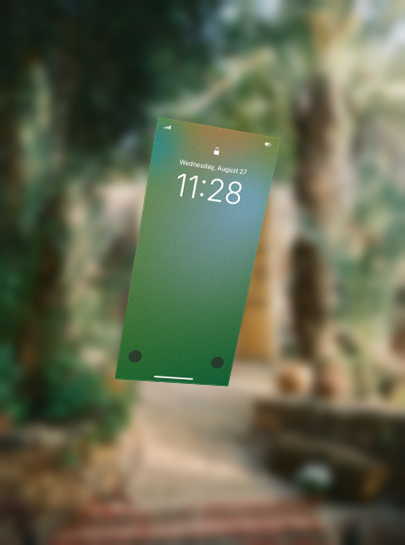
11:28
